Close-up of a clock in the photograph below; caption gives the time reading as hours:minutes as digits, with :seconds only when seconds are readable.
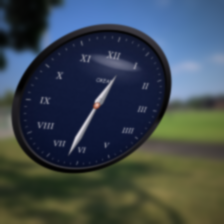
12:32
